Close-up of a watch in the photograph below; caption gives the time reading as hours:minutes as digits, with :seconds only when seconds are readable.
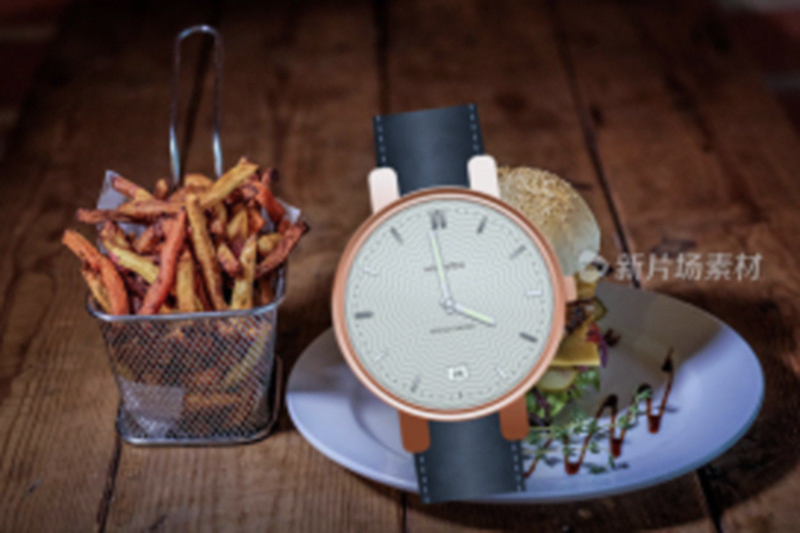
3:59
